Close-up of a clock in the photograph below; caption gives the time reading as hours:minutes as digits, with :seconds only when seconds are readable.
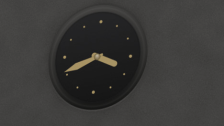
3:41
